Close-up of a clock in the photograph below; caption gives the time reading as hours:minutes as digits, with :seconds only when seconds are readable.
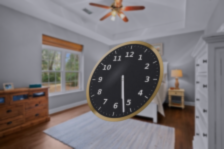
5:27
